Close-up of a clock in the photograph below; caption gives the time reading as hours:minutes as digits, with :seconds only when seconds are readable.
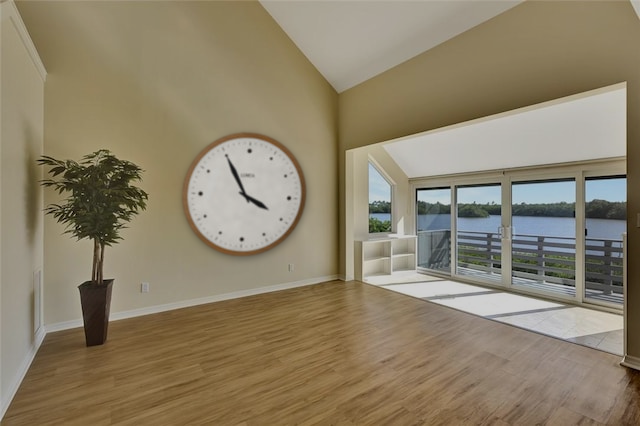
3:55
